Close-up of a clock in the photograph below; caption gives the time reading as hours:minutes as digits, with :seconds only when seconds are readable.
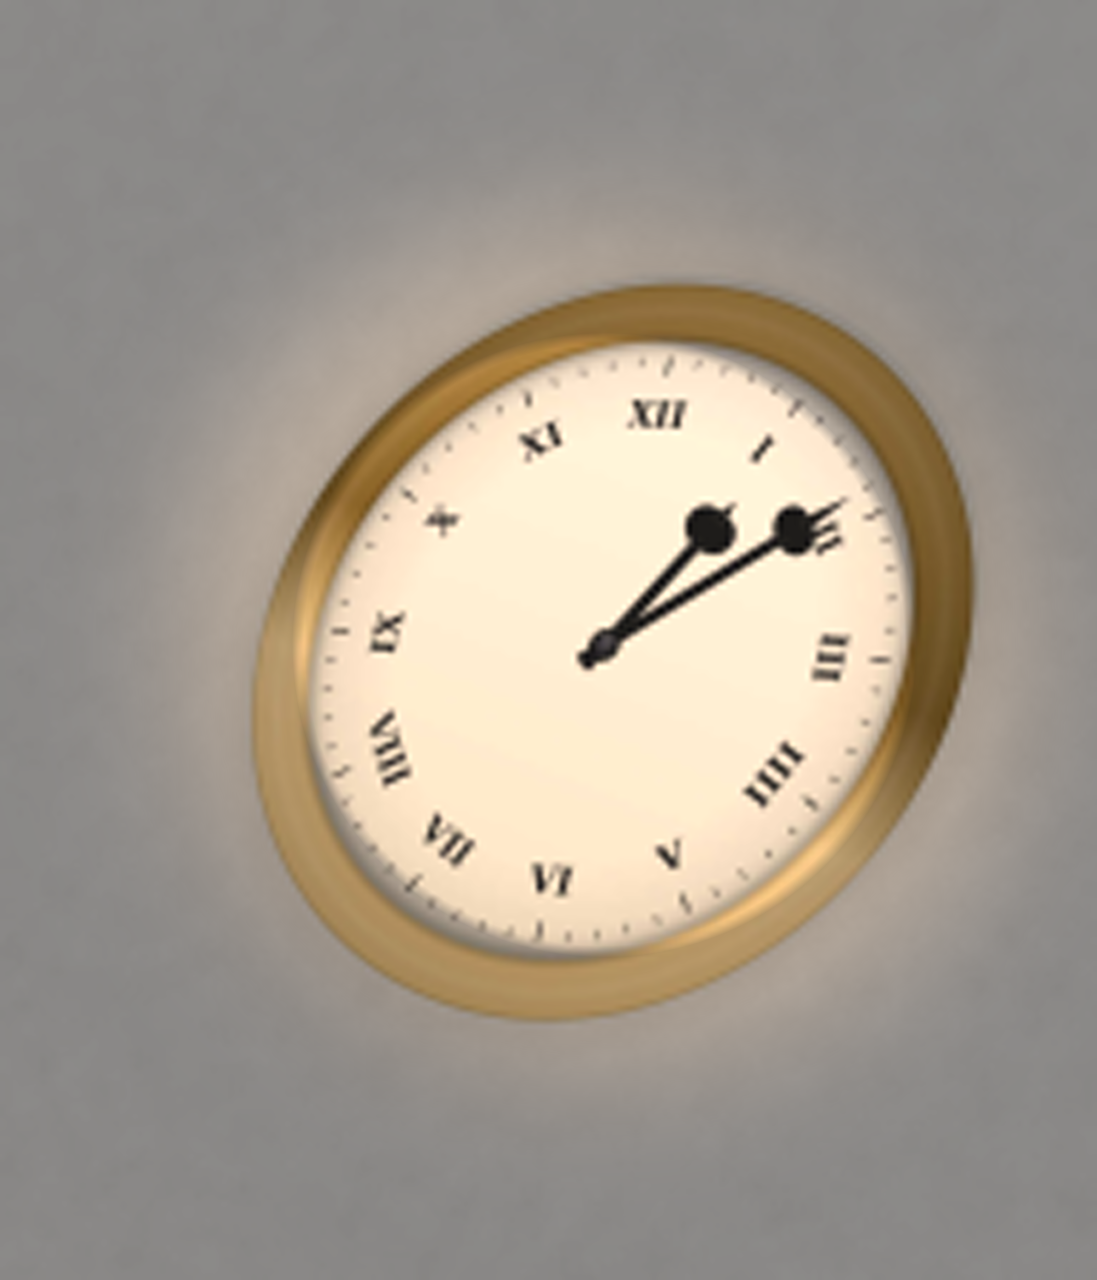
1:09
